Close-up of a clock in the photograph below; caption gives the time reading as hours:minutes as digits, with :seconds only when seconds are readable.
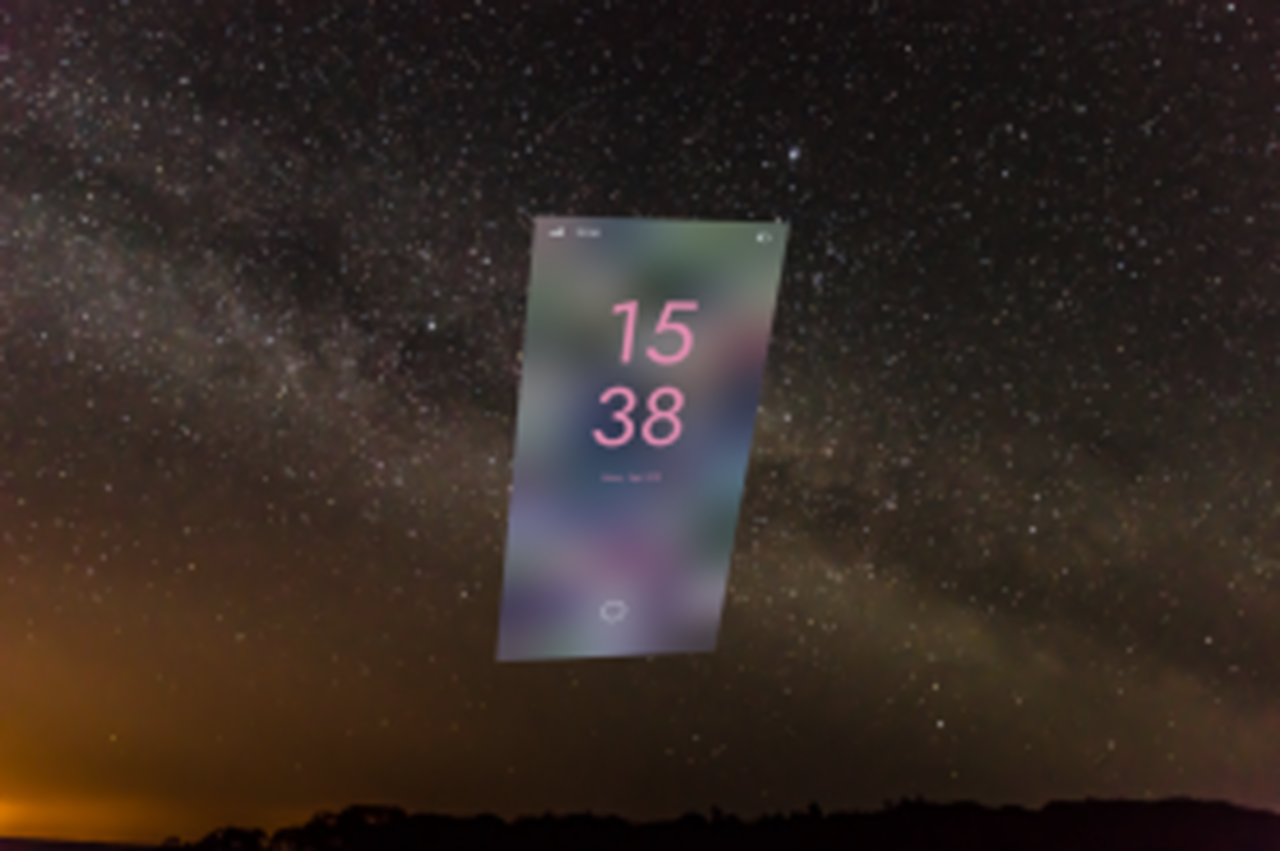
15:38
